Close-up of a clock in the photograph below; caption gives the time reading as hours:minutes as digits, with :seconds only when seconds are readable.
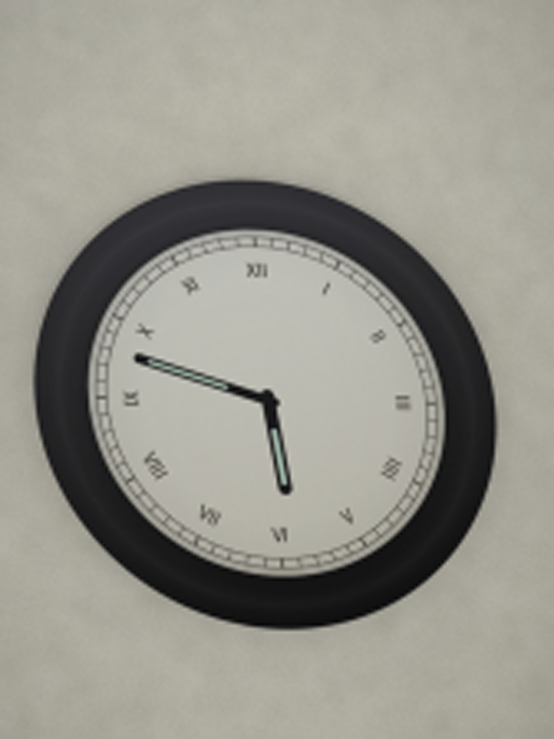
5:48
